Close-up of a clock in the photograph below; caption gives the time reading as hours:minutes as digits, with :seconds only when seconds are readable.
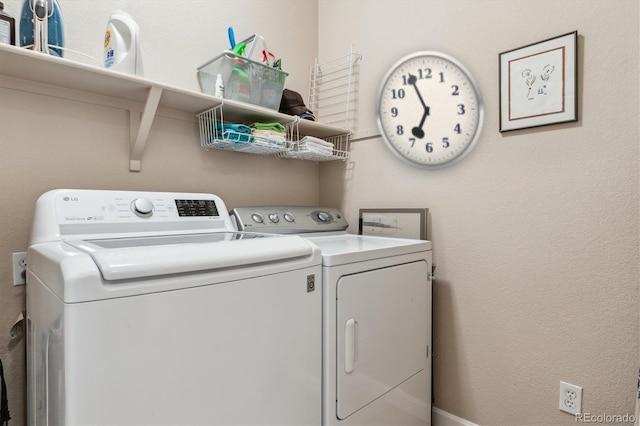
6:56
